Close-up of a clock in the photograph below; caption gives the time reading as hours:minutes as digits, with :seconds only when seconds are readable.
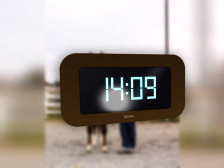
14:09
